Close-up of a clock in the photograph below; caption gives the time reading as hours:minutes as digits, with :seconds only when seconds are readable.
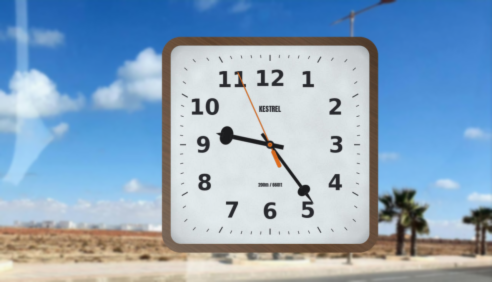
9:23:56
